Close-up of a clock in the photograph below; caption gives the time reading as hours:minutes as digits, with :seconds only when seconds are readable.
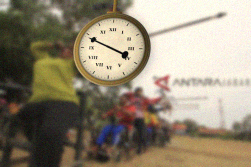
3:49
